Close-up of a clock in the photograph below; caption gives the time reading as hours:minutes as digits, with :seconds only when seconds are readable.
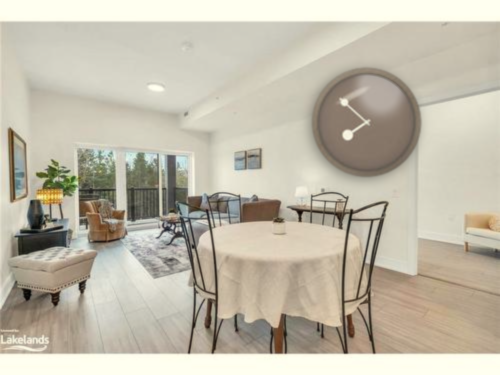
7:52
